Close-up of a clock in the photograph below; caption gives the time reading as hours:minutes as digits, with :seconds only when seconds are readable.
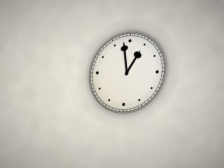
12:58
